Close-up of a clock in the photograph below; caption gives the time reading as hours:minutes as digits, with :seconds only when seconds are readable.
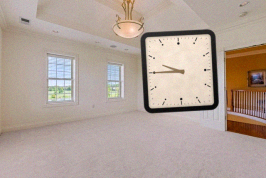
9:45
